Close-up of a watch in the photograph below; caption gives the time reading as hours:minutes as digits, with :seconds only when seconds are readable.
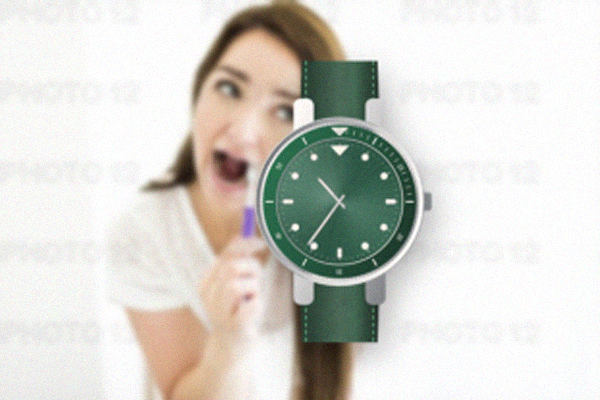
10:36
